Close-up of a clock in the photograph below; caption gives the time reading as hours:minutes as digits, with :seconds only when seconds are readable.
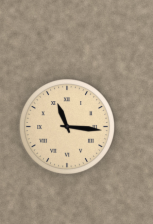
11:16
